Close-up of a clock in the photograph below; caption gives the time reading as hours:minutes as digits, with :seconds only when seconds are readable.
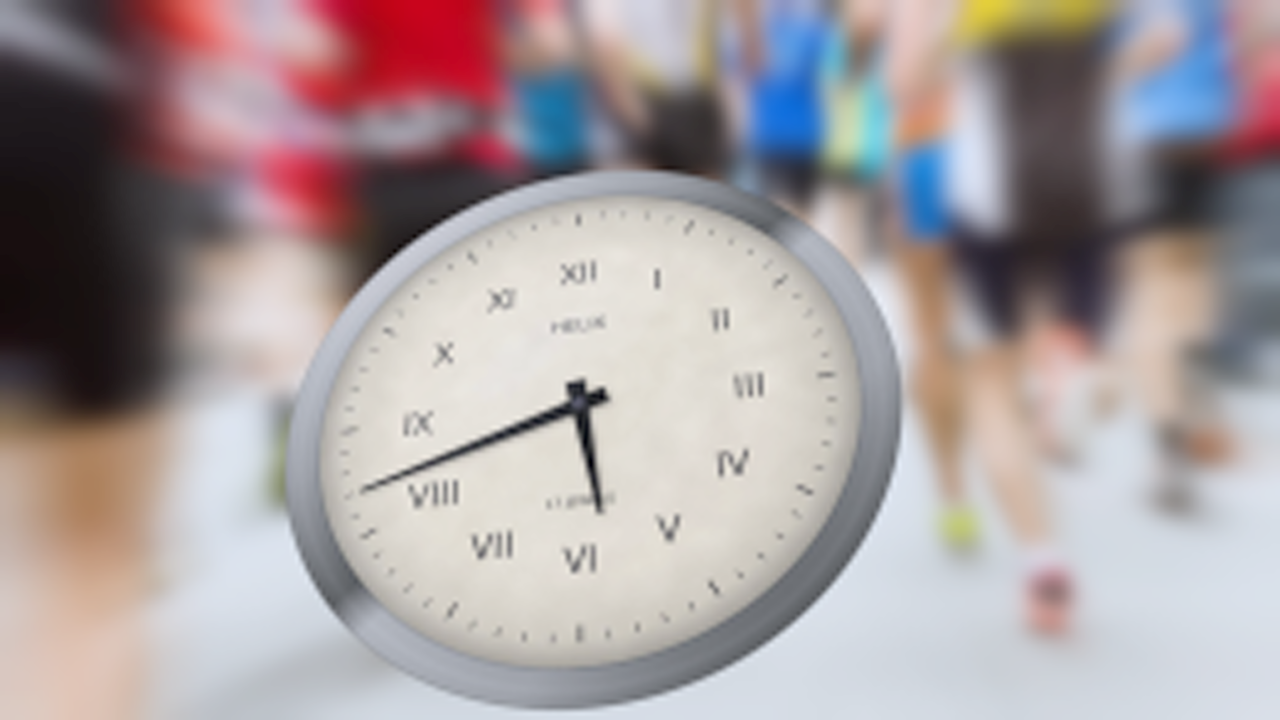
5:42
